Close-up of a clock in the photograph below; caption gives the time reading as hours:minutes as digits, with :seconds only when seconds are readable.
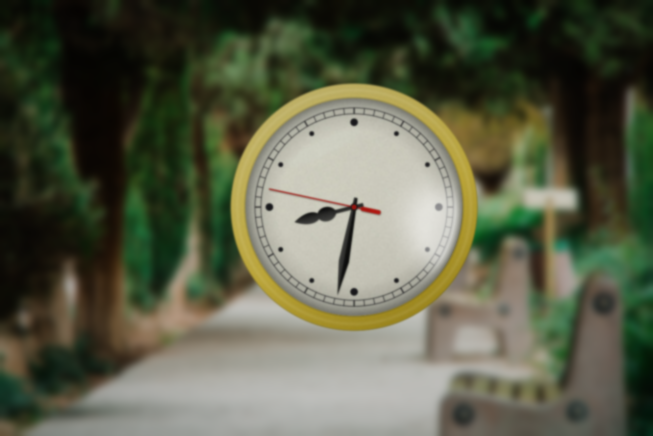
8:31:47
